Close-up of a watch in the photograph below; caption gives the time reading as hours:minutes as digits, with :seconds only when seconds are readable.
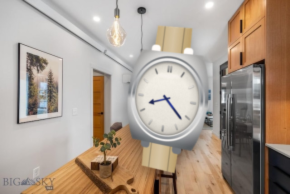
8:22
